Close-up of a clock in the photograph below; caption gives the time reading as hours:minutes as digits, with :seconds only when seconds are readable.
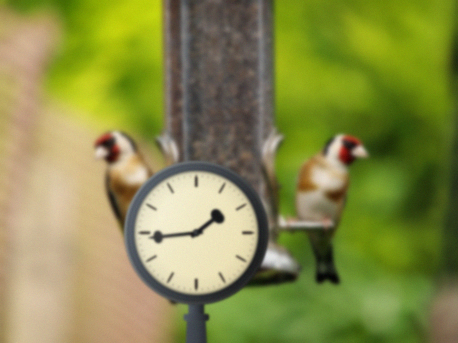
1:44
